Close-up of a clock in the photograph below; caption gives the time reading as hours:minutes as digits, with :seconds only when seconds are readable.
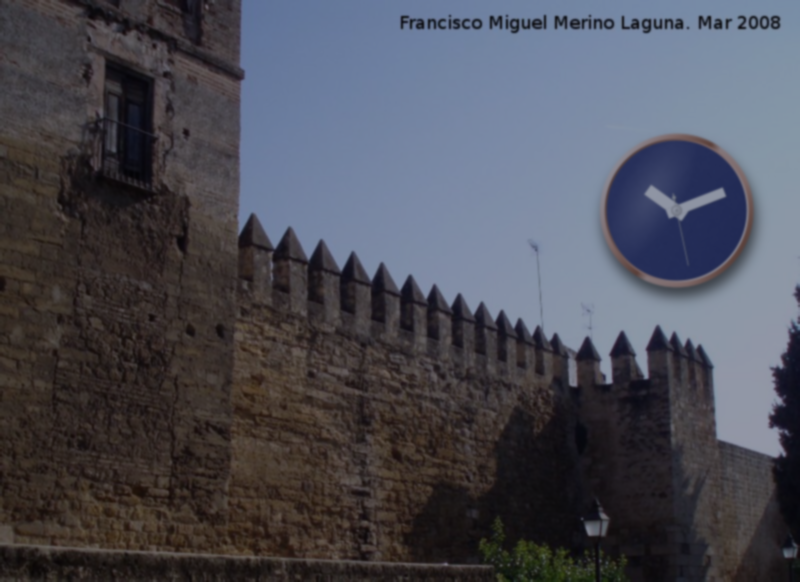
10:11:28
